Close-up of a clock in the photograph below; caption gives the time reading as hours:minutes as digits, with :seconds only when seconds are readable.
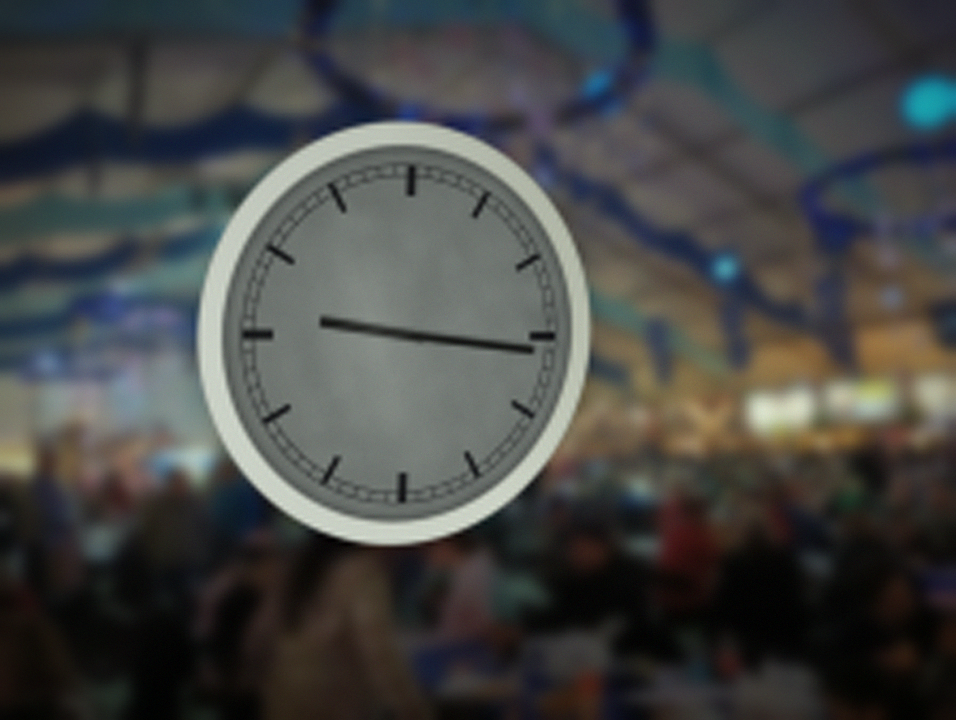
9:16
